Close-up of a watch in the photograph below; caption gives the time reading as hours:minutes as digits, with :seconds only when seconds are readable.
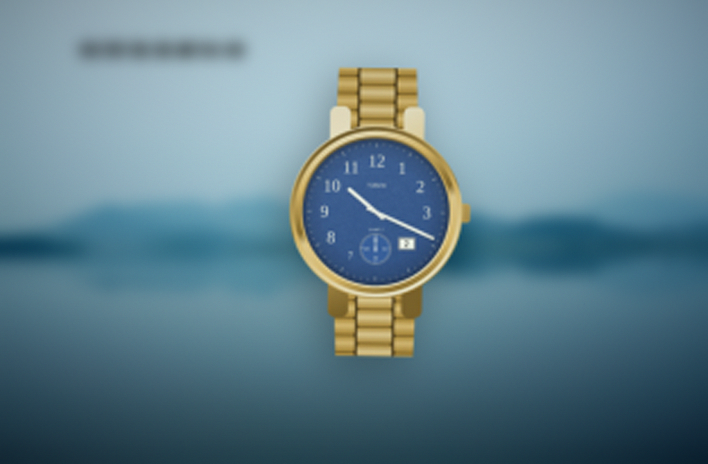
10:19
